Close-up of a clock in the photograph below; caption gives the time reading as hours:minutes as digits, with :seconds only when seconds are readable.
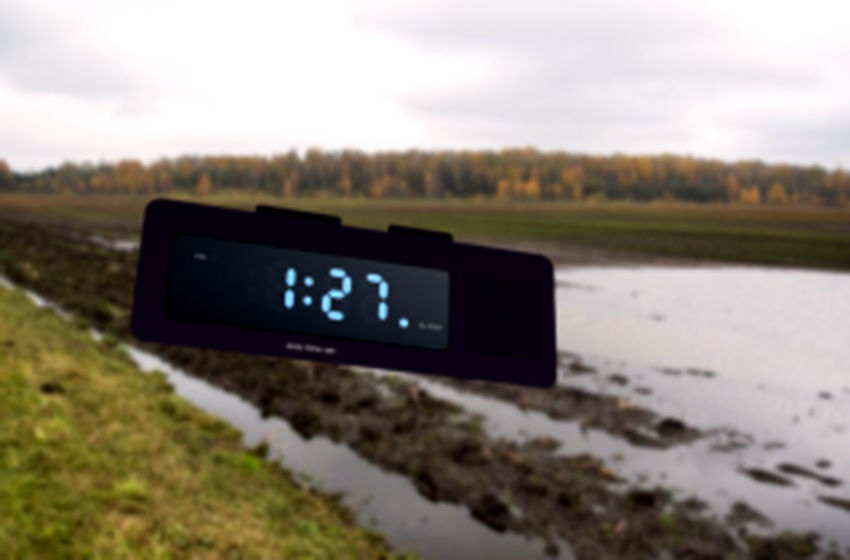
1:27
